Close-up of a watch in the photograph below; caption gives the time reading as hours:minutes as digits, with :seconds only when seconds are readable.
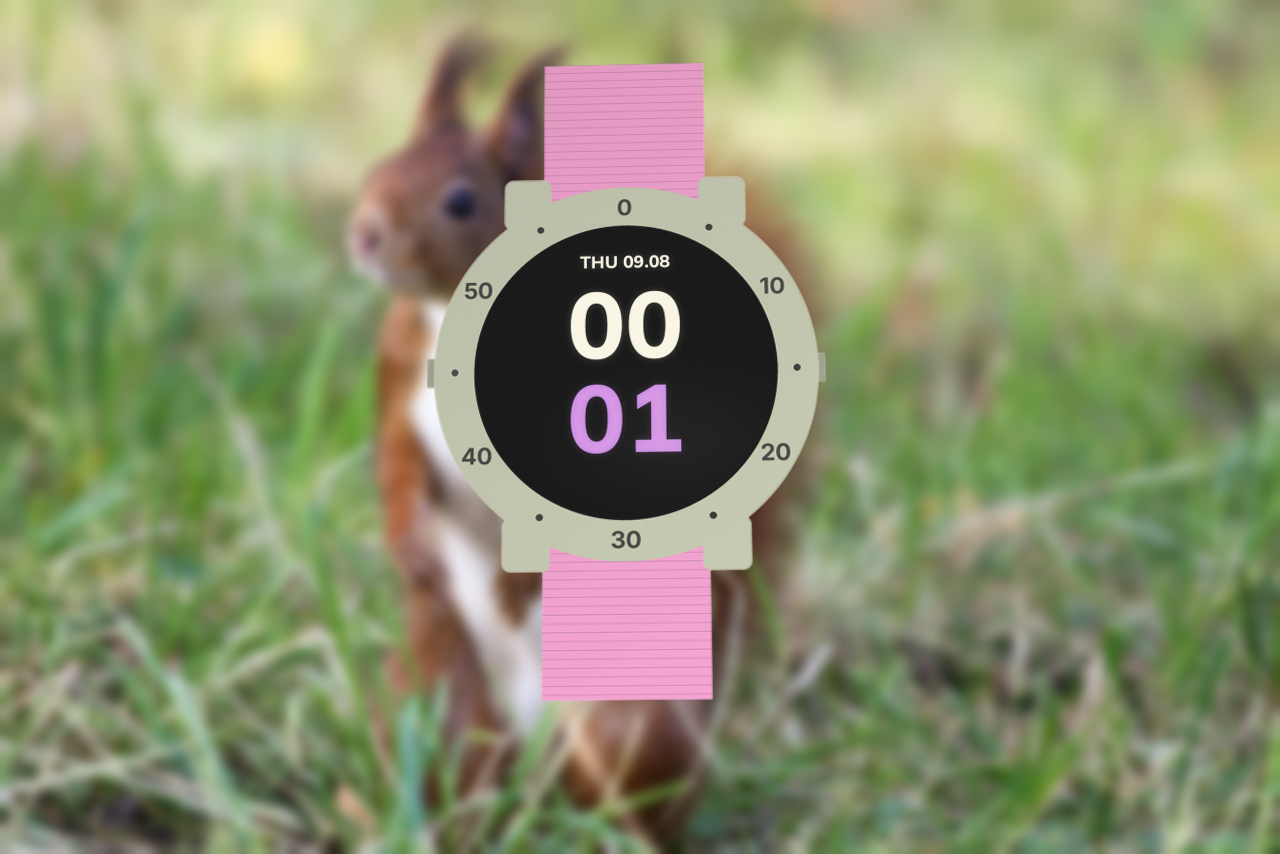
0:01
